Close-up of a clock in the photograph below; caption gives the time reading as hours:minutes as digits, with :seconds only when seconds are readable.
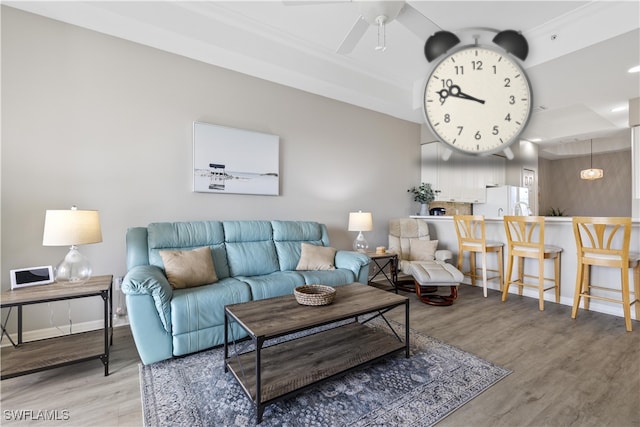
9:47
